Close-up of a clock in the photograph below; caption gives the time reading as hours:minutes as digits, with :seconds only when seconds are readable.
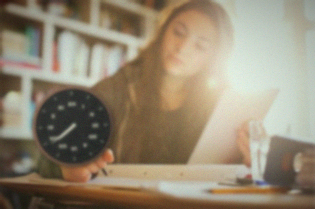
7:39
